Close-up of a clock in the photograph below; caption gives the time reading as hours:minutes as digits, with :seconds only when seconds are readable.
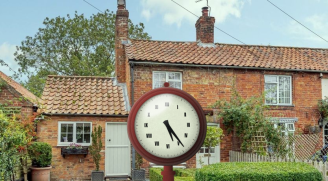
5:24
